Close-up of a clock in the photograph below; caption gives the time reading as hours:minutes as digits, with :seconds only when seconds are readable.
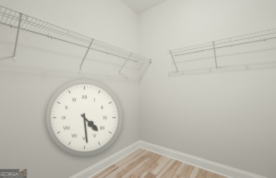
4:29
